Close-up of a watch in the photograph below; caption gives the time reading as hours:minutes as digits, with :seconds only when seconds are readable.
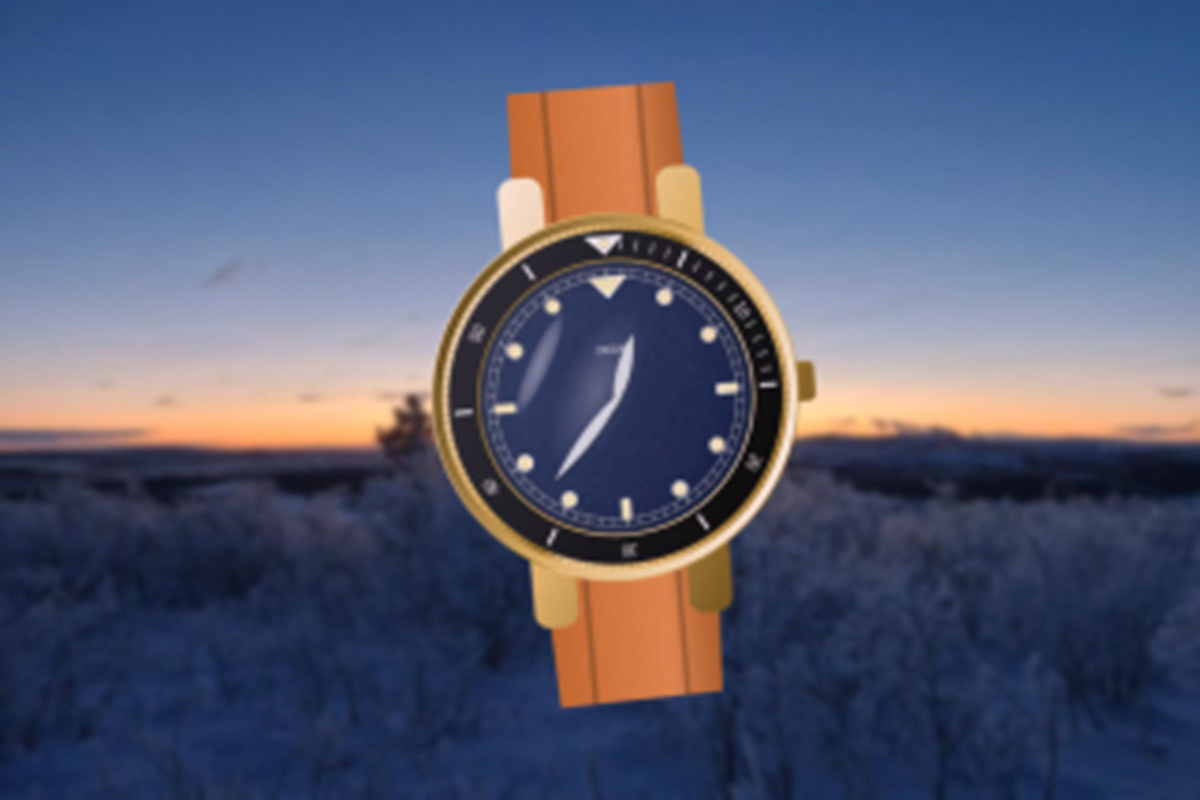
12:37
